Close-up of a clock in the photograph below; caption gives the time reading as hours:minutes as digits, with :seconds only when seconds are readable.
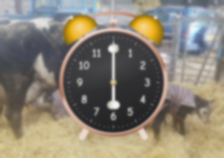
6:00
